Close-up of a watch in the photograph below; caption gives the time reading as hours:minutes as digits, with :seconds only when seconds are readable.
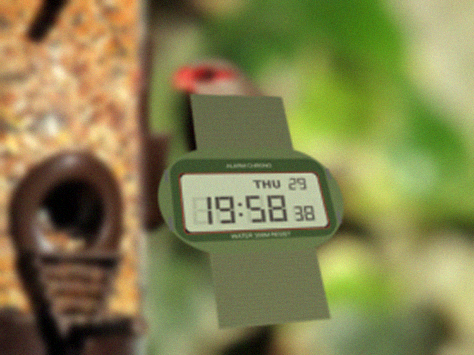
19:58:38
